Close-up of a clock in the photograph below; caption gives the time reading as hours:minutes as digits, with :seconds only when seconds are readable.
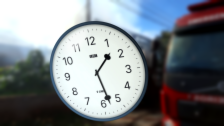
1:28
